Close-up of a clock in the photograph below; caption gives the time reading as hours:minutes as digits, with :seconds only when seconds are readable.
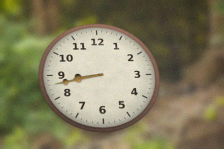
8:43
